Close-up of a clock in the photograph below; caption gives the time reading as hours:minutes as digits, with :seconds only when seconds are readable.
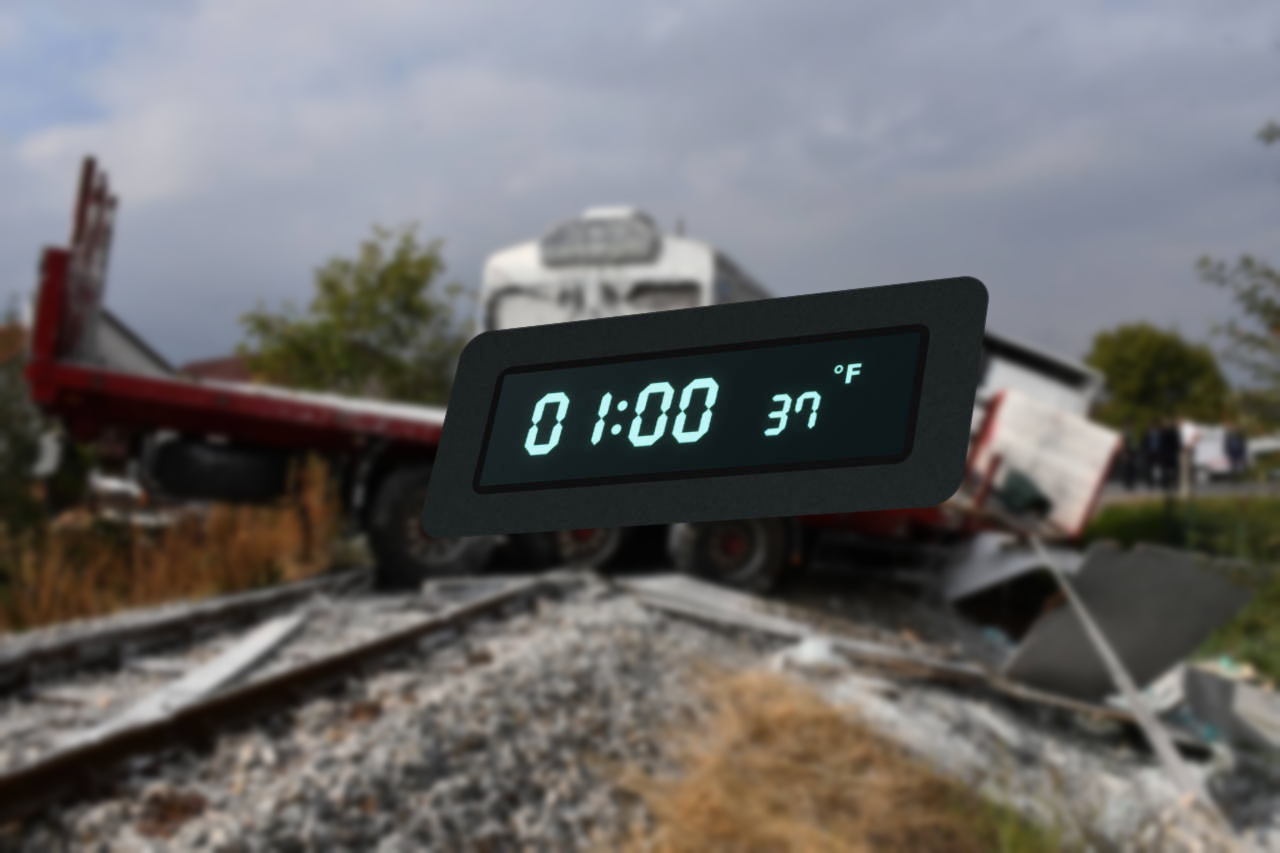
1:00
